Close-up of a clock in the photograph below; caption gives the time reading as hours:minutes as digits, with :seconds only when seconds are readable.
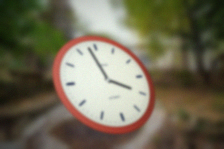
3:58
